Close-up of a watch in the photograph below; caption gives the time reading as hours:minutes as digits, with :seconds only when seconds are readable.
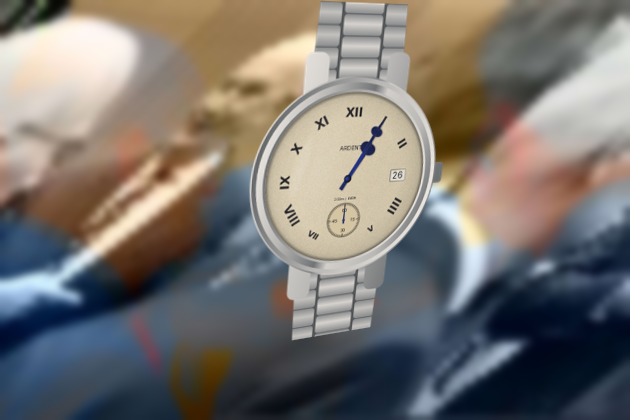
1:05
